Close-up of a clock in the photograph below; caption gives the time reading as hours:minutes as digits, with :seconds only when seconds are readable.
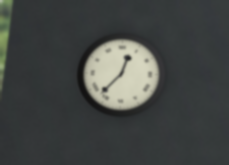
12:37
